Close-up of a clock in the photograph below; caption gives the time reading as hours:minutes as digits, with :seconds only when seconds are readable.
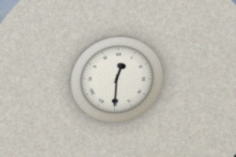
12:30
